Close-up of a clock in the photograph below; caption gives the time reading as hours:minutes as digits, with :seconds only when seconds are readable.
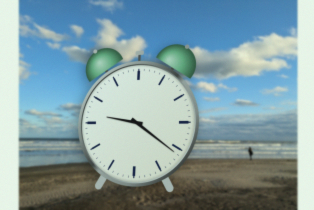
9:21
